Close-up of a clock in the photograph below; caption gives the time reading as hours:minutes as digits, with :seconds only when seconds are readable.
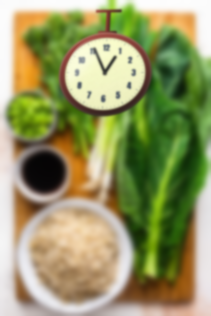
12:56
